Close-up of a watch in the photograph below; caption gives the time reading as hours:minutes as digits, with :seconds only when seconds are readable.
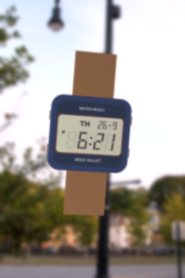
6:21
